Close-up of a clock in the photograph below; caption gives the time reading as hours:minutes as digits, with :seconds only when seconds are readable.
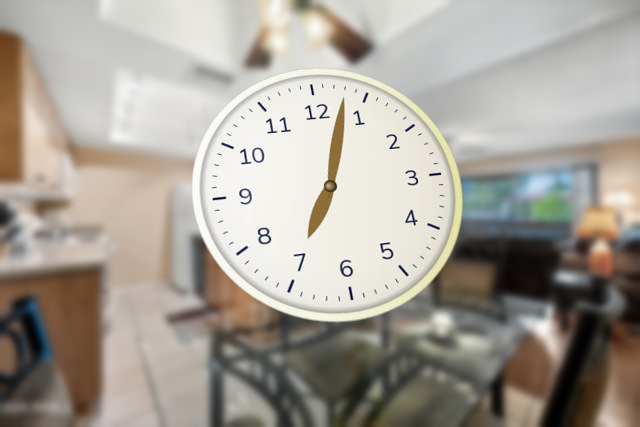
7:03
